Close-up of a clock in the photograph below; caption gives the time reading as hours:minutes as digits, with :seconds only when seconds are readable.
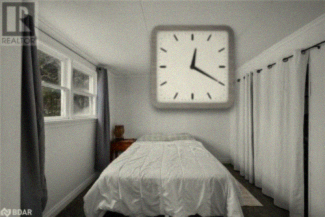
12:20
